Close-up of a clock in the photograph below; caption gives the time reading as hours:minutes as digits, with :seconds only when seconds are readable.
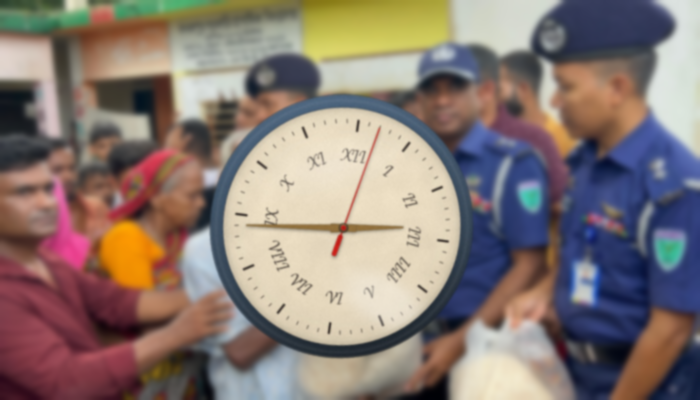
2:44:02
